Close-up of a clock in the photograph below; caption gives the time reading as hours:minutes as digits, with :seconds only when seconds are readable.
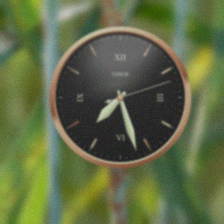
7:27:12
